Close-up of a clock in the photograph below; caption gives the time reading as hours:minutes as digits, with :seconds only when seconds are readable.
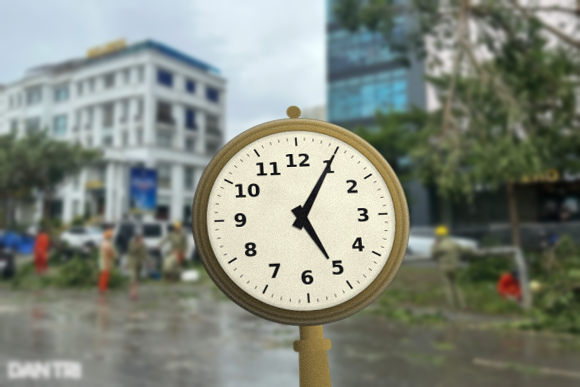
5:05
